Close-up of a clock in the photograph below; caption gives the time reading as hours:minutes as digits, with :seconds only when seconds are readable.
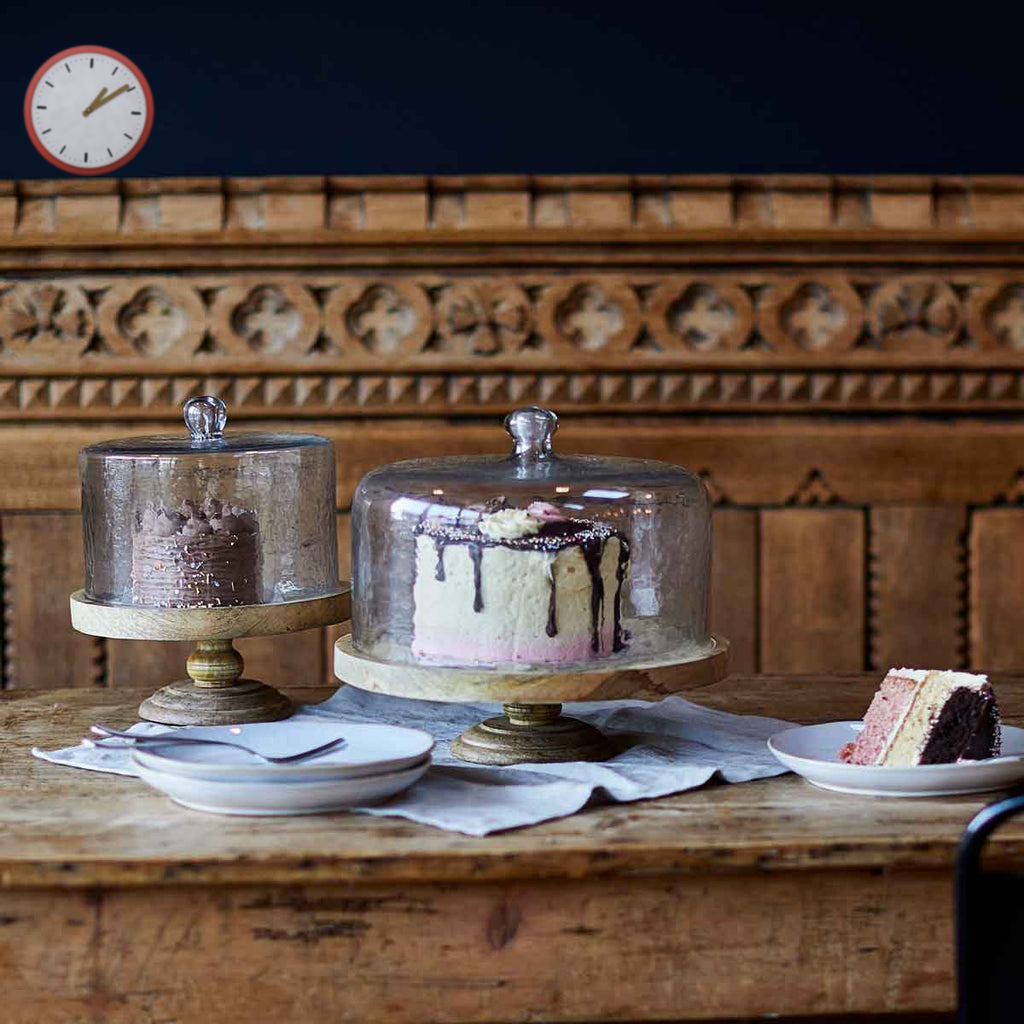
1:09
